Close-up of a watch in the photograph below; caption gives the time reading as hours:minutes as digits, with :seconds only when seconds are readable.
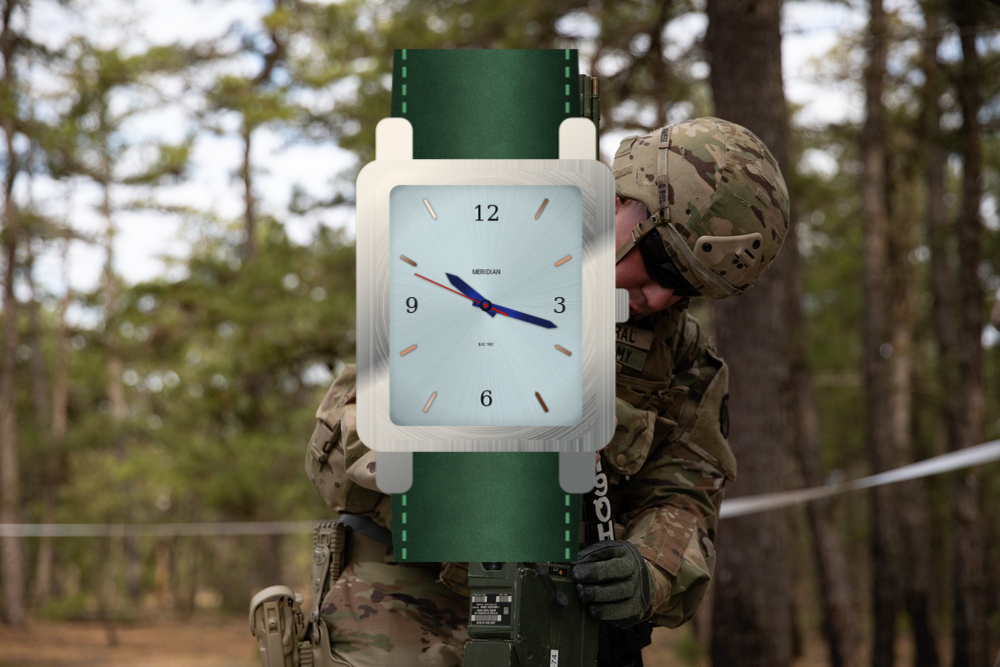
10:17:49
